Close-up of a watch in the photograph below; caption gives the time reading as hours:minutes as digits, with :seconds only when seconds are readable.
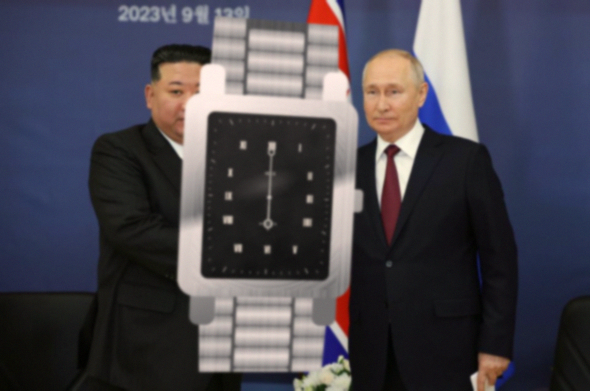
6:00
